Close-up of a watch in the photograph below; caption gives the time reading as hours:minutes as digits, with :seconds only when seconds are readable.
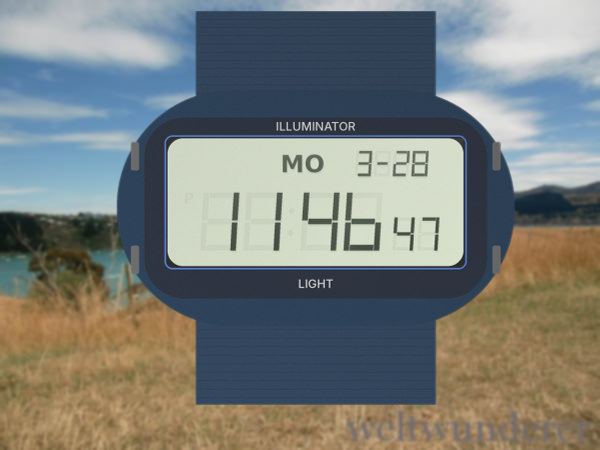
11:46:47
